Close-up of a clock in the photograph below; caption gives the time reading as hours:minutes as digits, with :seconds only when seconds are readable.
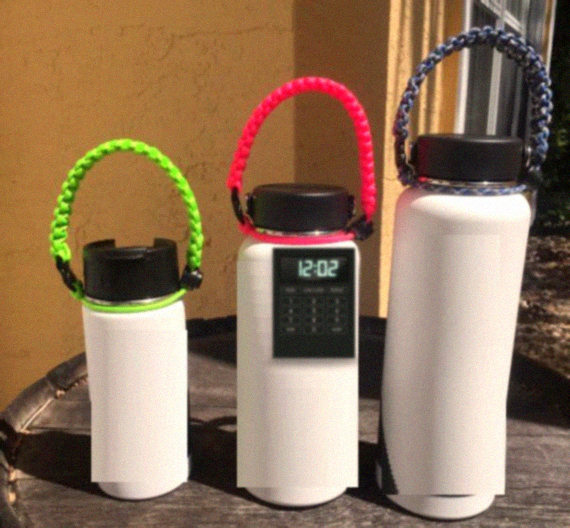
12:02
